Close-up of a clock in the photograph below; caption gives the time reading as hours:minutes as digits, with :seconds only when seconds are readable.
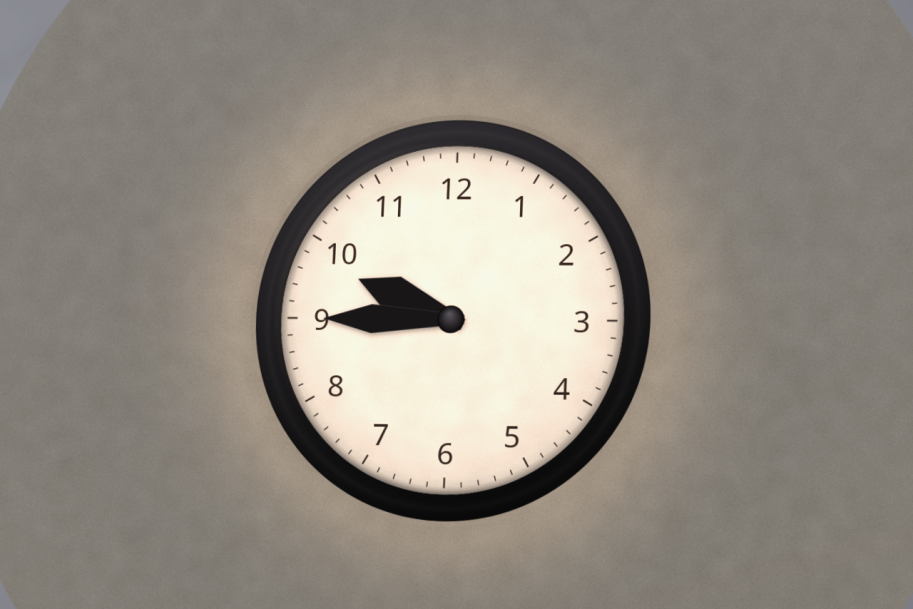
9:45
